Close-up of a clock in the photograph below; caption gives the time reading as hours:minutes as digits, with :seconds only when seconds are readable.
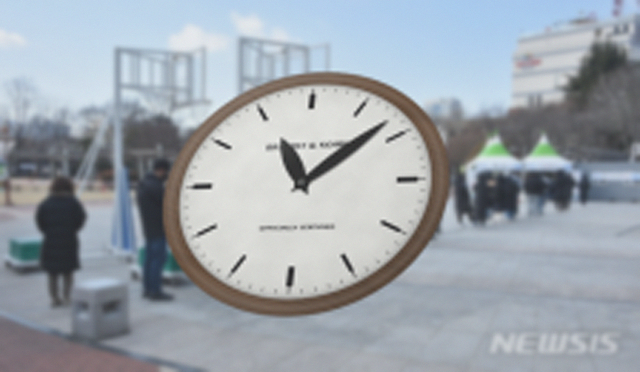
11:08
